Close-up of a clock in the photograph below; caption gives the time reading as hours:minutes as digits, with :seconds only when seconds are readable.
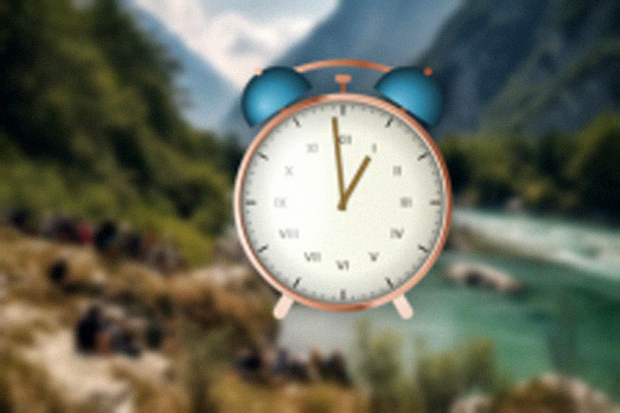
12:59
